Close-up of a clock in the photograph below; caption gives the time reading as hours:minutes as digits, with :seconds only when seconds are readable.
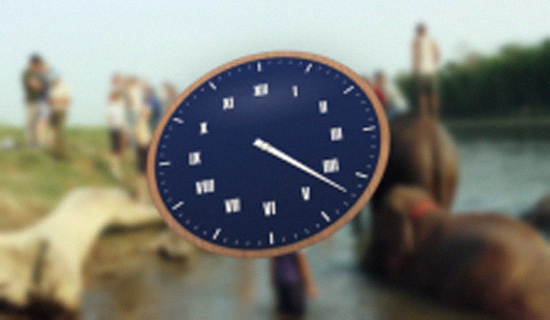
4:22
